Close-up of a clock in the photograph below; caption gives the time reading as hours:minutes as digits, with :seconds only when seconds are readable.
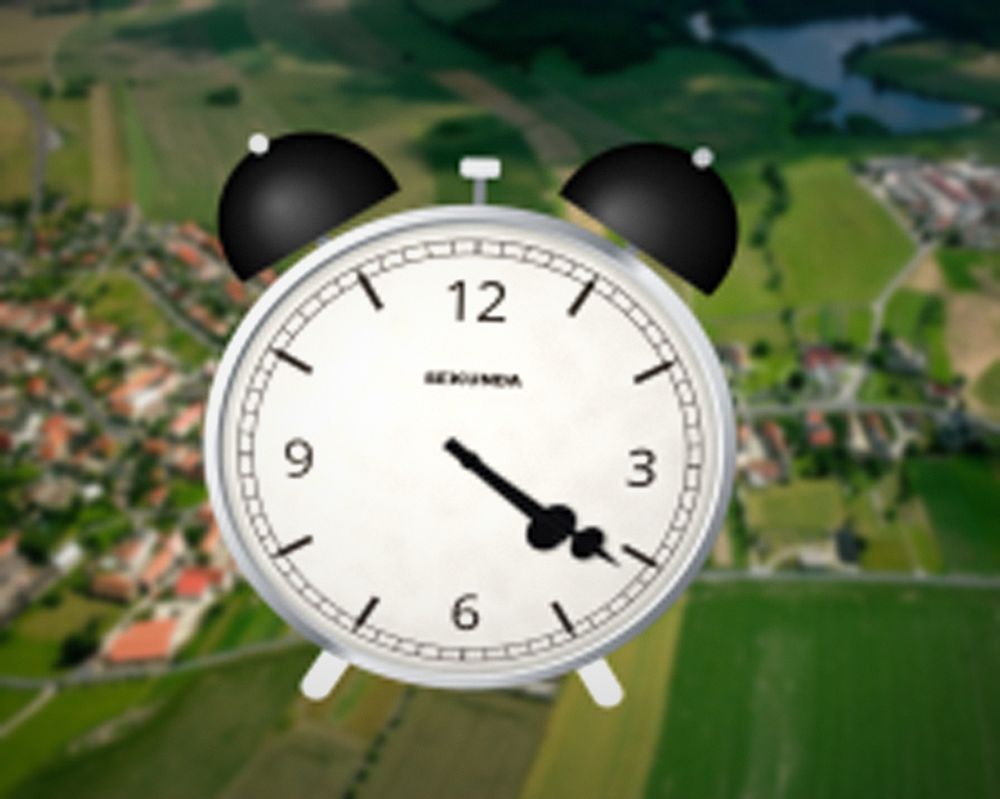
4:21
